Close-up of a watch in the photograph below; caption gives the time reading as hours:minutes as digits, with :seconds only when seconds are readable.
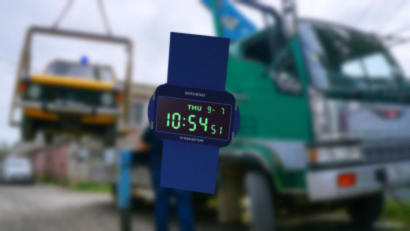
10:54:51
